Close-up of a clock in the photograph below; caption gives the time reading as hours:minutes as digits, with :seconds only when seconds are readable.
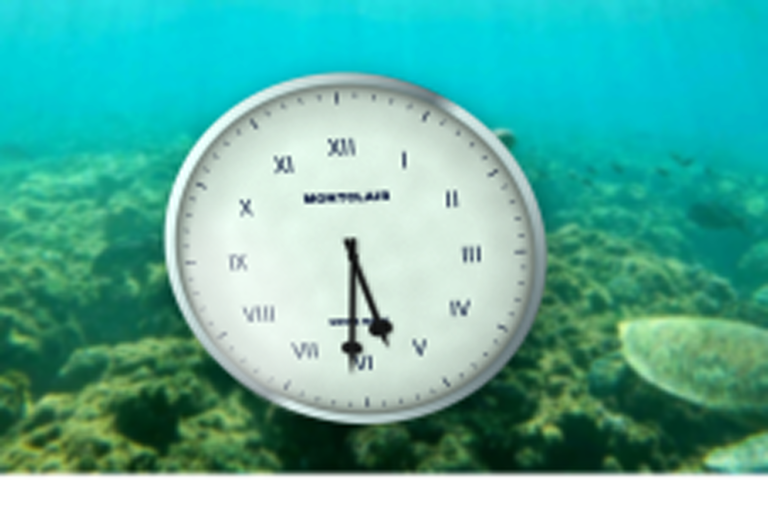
5:31
